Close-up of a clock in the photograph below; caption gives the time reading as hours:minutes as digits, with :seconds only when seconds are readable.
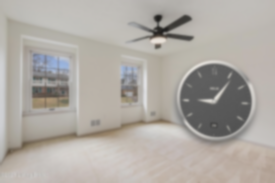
9:06
